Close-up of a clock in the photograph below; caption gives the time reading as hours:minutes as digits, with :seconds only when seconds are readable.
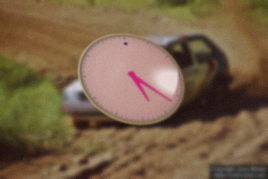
5:22
